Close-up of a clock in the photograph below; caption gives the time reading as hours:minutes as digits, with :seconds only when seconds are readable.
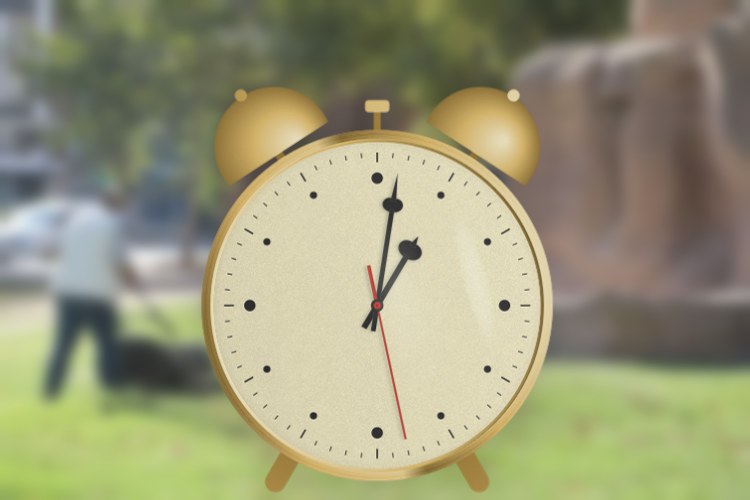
1:01:28
